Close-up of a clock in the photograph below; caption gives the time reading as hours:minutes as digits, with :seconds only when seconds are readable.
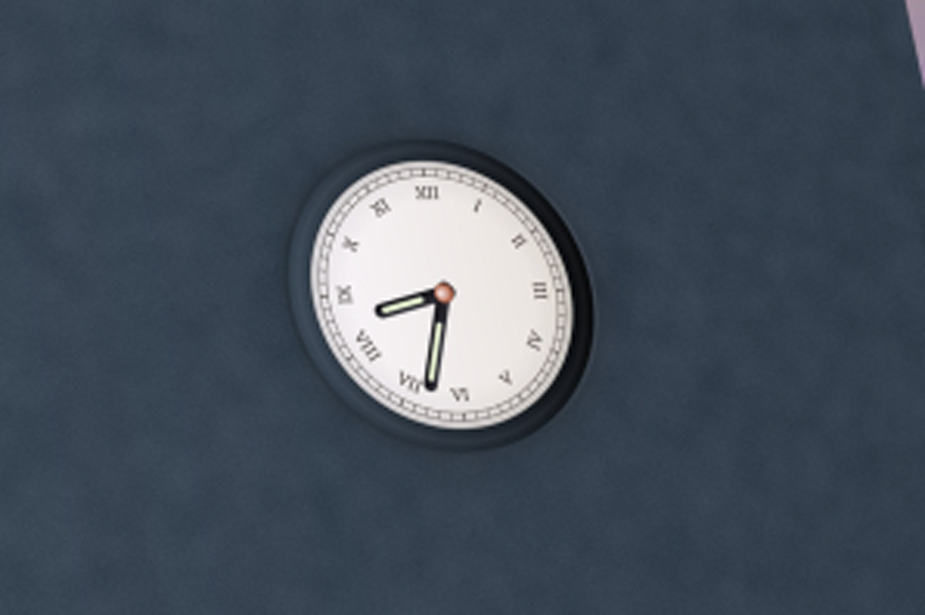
8:33
